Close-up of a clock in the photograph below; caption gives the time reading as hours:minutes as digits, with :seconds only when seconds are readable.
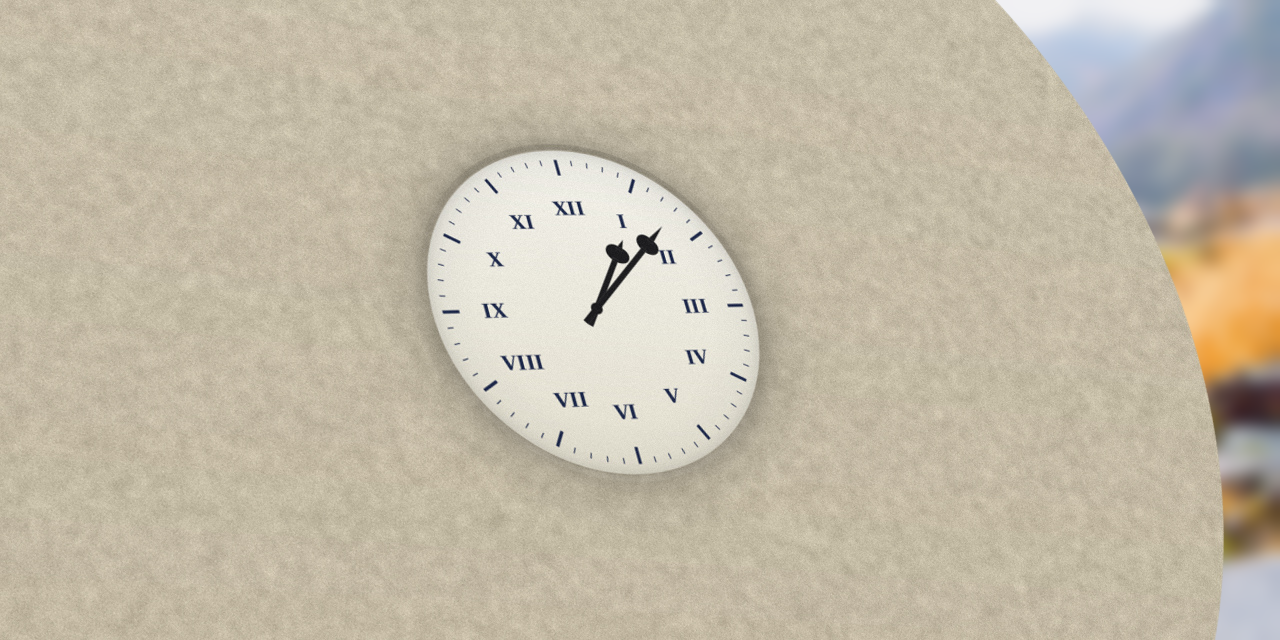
1:08
